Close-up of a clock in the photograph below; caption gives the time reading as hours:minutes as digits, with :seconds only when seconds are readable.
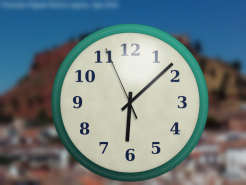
6:07:56
